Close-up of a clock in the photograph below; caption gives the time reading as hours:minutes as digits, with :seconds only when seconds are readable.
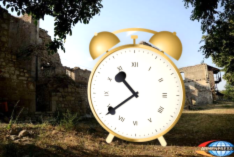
10:39
